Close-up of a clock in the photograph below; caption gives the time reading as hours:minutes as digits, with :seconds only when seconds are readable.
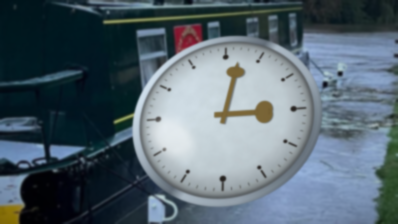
3:02
